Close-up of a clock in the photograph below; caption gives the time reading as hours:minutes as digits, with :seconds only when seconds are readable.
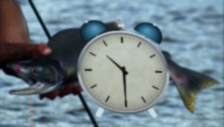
10:30
